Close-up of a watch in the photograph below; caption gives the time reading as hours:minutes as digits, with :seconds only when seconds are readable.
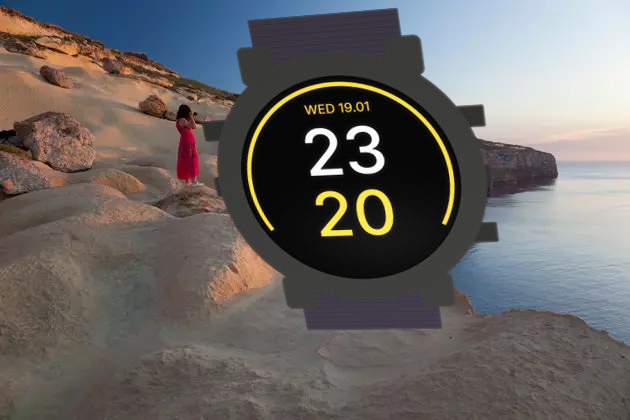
23:20
